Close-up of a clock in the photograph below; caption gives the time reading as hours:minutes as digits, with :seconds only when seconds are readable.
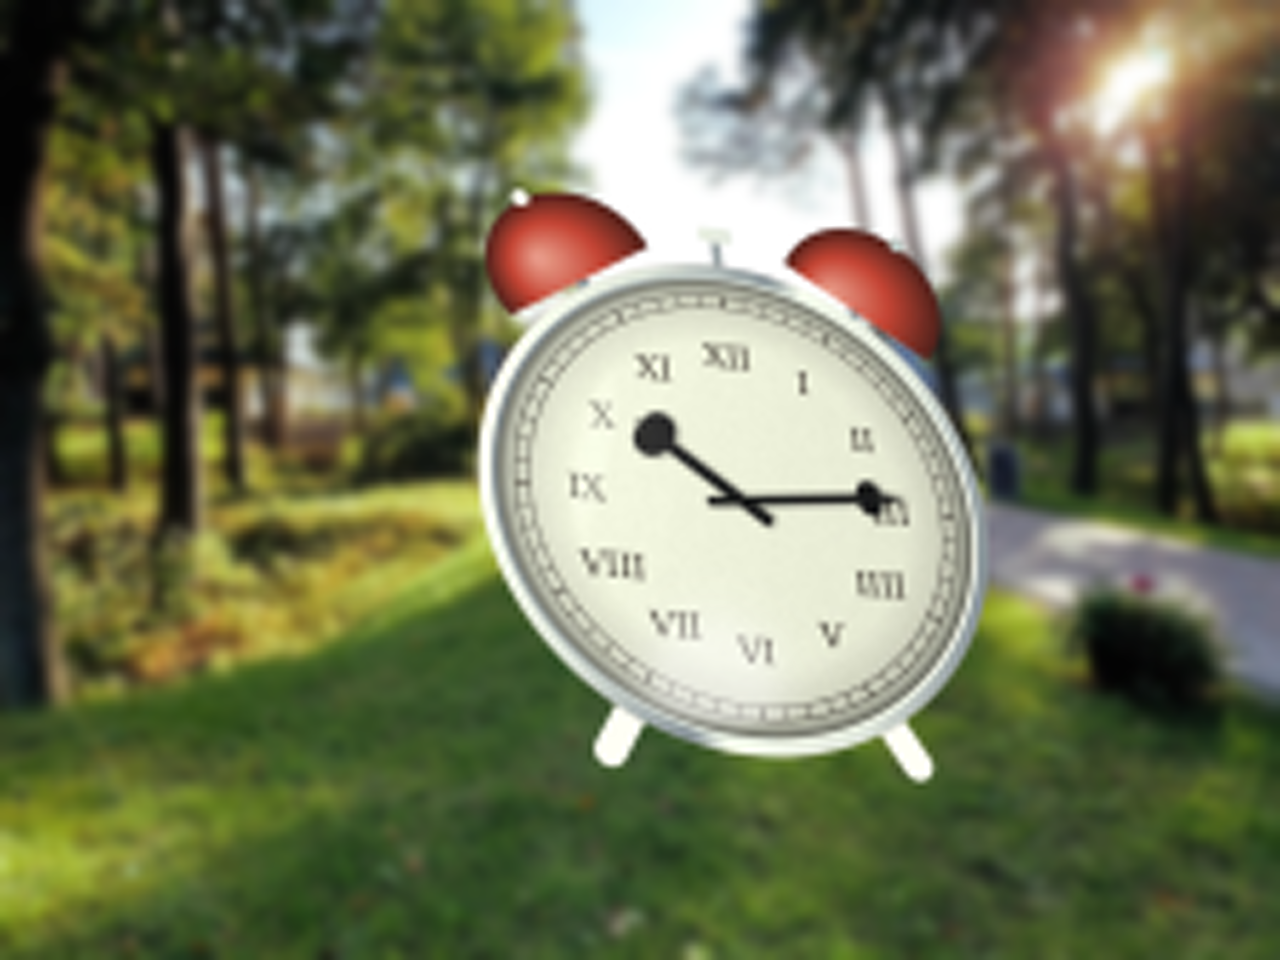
10:14
